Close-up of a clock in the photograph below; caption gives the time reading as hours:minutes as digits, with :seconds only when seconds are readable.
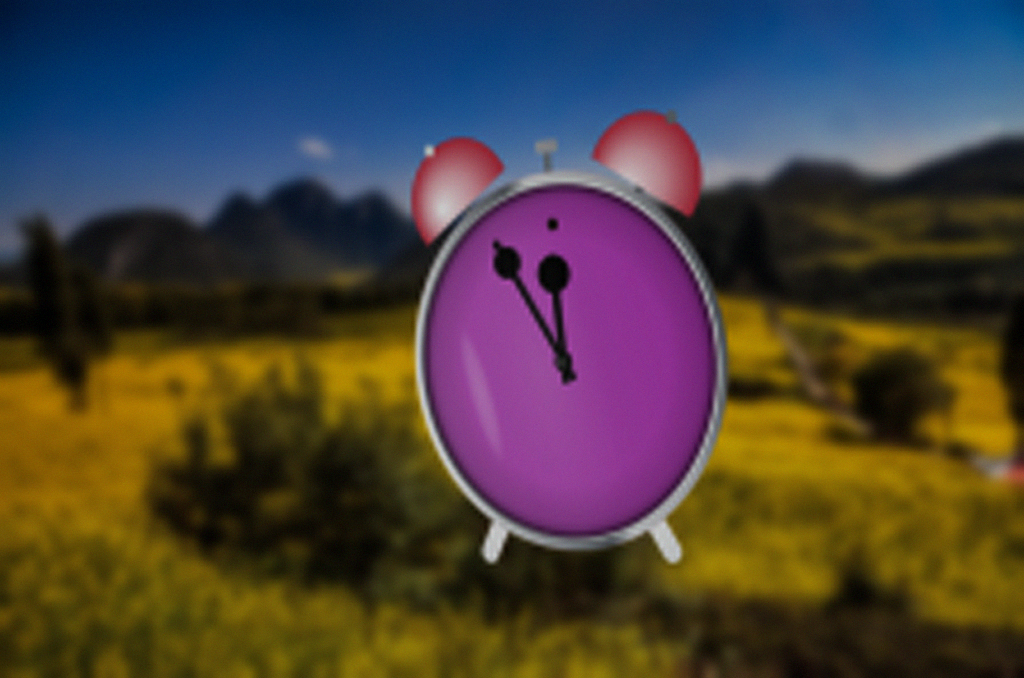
11:55
